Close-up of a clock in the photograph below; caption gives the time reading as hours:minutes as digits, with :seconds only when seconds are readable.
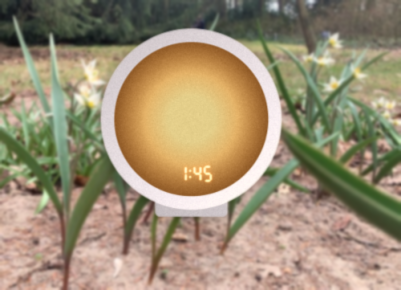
1:45
